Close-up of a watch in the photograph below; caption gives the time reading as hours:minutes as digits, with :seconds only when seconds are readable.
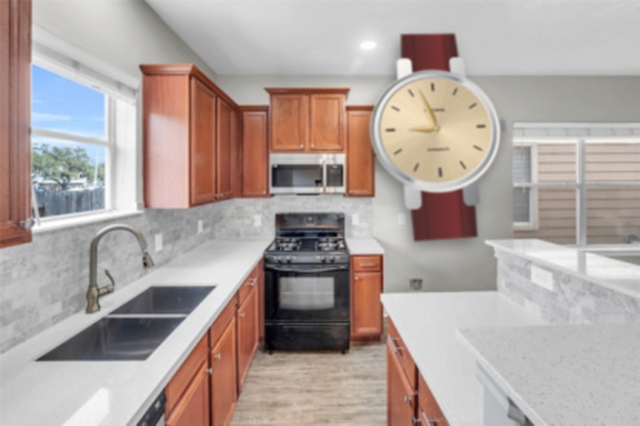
8:57
